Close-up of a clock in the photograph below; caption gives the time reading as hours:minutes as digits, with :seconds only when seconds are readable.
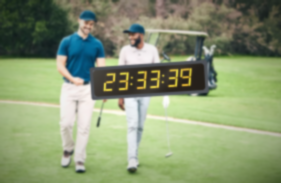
23:33:39
